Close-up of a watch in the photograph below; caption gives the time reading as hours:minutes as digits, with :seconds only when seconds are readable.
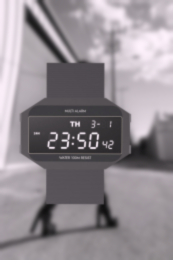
23:50
